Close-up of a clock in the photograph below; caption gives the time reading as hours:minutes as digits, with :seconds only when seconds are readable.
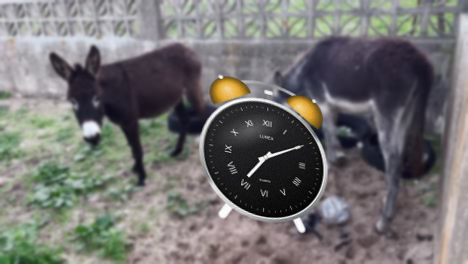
7:10
